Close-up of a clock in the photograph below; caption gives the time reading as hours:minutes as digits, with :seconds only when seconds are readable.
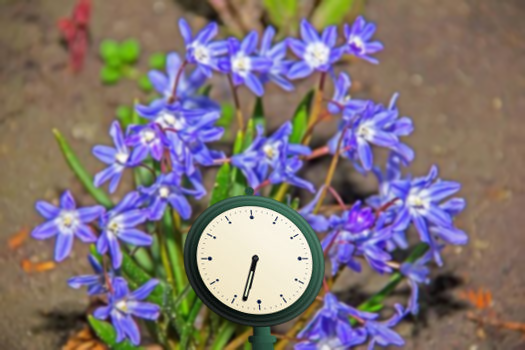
6:33
